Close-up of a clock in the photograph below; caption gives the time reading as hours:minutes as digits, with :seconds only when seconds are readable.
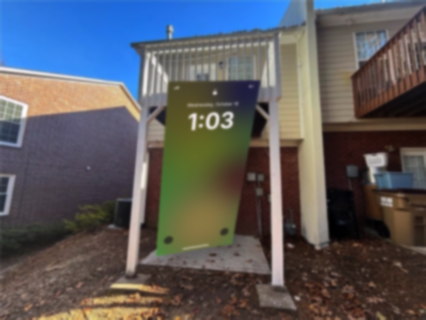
1:03
